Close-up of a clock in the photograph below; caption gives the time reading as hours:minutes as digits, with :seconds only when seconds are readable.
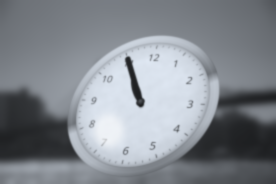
10:55
